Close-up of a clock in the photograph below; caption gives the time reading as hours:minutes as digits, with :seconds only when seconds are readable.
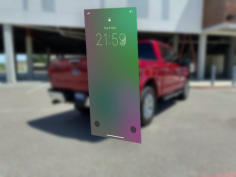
21:59
